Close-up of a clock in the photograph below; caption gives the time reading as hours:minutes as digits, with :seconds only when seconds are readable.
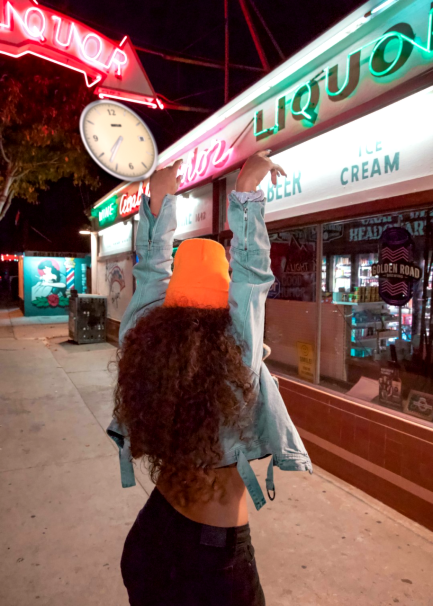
7:37
